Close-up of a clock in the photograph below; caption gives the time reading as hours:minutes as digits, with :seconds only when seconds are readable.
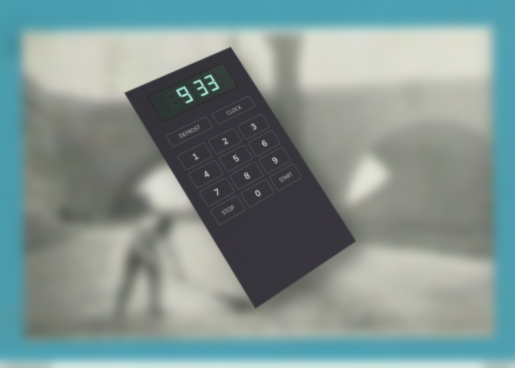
9:33
